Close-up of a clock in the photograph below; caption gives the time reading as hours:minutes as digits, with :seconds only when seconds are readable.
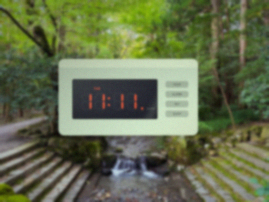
11:11
